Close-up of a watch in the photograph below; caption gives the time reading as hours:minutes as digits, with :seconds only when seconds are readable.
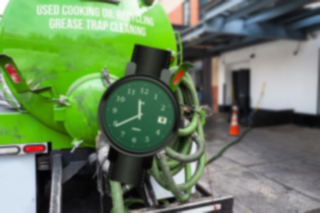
11:39
